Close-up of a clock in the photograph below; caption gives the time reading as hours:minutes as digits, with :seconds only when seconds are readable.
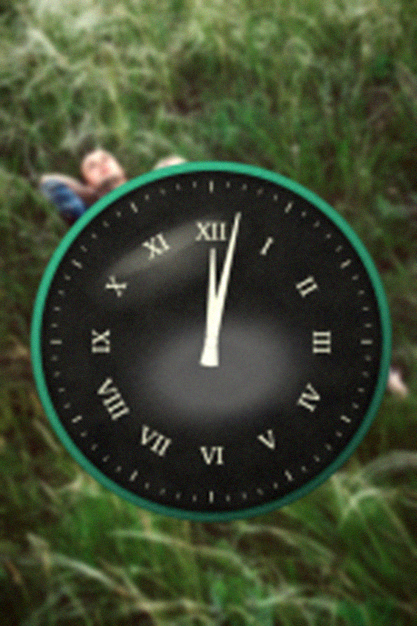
12:02
